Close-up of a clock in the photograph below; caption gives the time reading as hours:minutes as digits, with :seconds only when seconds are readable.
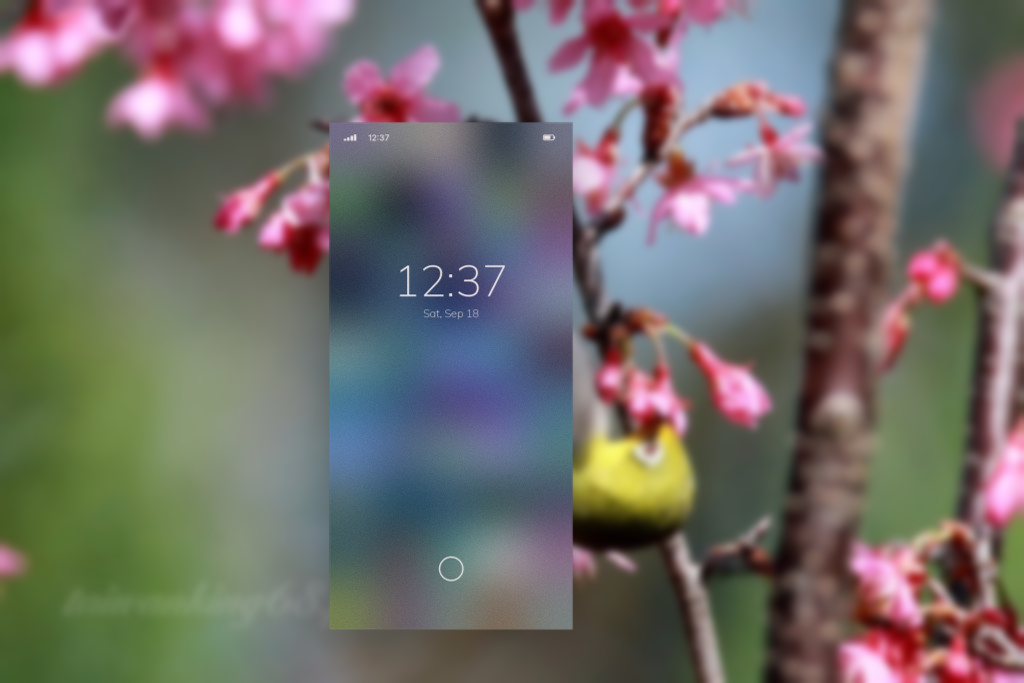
12:37
